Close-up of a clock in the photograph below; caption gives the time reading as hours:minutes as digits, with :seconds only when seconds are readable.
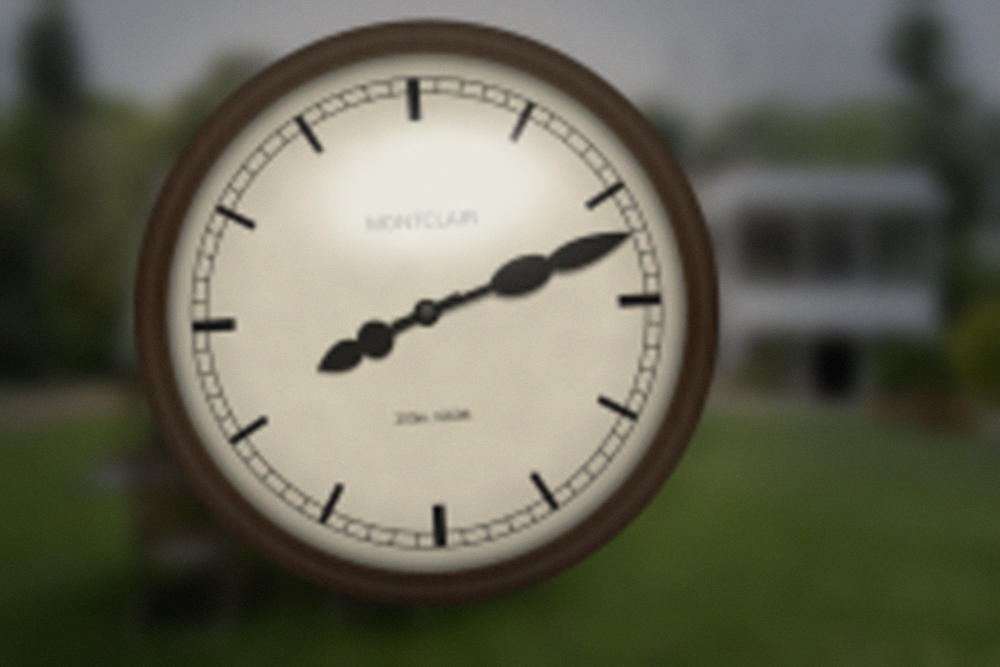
8:12
